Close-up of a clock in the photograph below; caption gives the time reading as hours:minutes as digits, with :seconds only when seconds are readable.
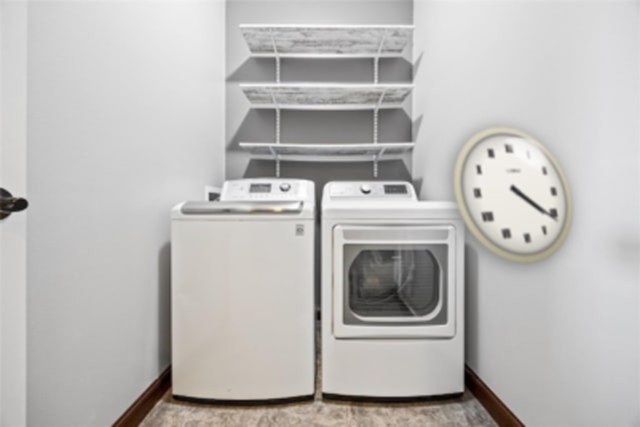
4:21
